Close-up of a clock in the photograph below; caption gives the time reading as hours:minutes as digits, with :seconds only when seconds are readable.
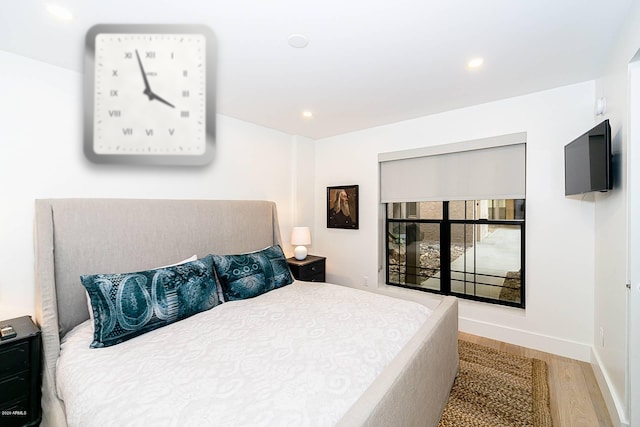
3:57
